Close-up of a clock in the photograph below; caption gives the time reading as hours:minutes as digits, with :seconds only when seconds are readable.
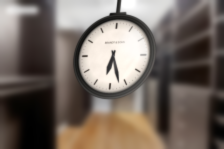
6:27
